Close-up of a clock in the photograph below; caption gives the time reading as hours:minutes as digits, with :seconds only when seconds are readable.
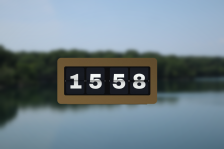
15:58
